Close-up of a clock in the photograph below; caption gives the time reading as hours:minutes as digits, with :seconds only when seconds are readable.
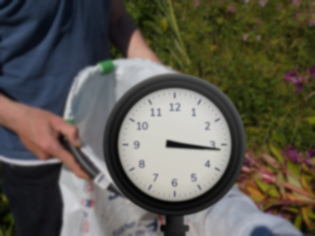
3:16
